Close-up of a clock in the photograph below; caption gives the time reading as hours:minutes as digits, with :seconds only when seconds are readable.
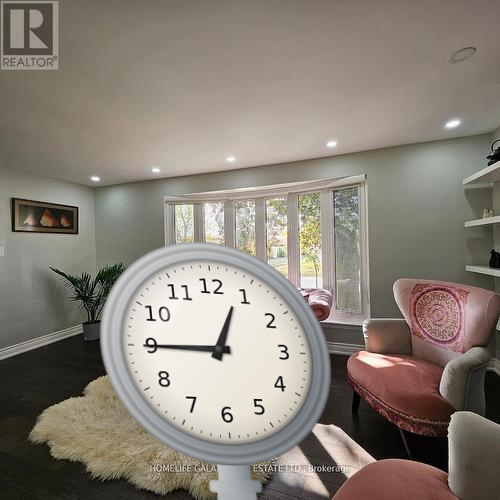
12:45
